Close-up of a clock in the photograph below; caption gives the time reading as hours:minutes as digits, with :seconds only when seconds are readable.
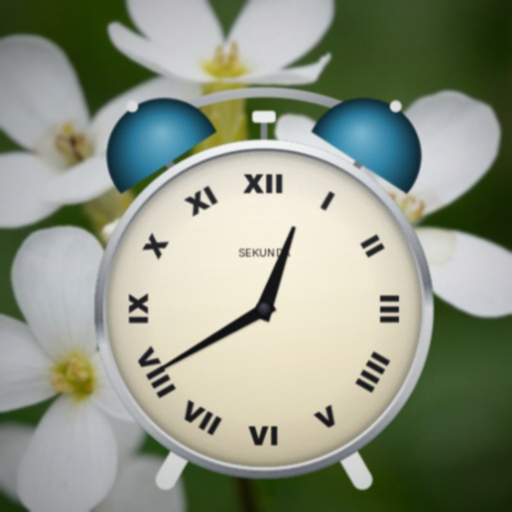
12:40
